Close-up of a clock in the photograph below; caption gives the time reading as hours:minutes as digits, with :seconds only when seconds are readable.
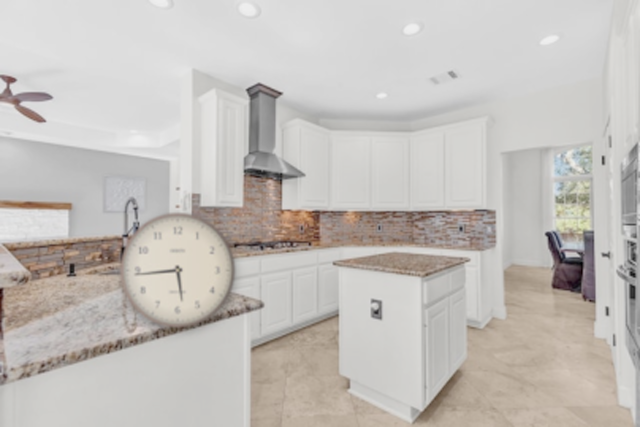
5:44
